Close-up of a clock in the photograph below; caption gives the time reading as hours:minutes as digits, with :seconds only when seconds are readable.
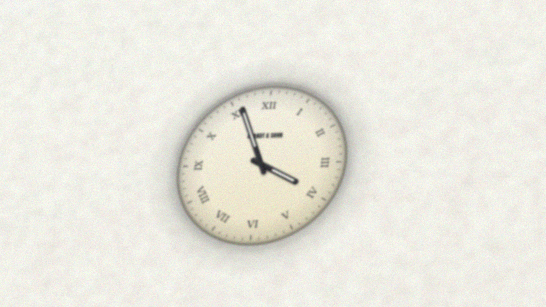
3:56
